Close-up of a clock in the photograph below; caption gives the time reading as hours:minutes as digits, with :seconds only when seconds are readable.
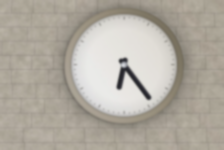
6:24
